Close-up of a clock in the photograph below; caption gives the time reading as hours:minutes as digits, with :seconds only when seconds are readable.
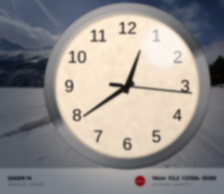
12:39:16
